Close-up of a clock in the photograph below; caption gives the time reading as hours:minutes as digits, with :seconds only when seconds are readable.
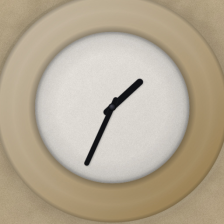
1:34
